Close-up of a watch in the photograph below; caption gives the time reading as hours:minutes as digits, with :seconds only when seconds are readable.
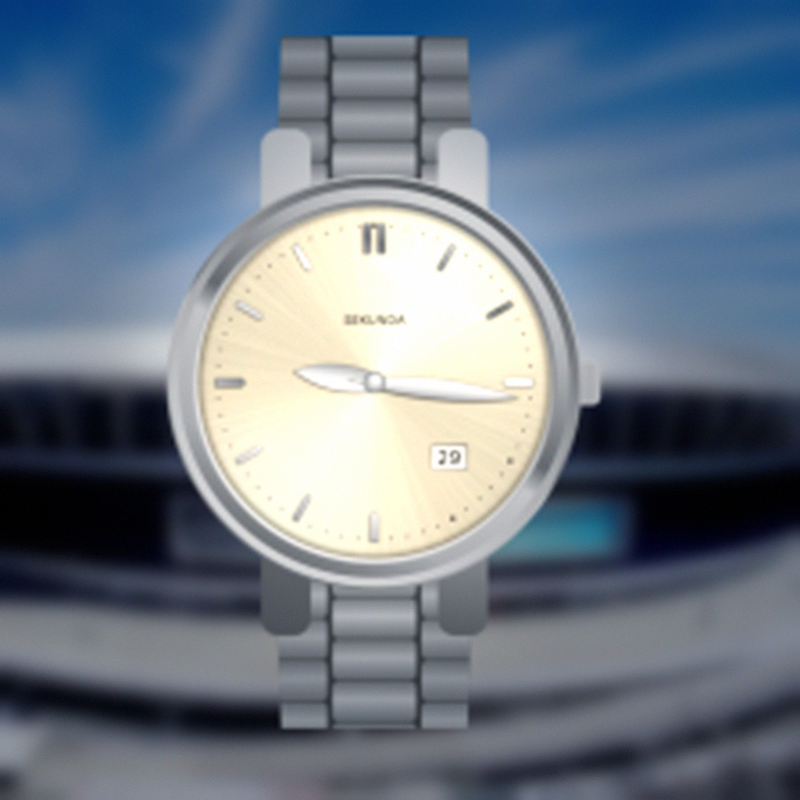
9:16
